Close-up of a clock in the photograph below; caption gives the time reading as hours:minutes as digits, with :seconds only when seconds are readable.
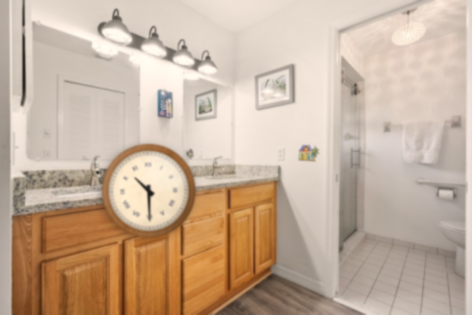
10:30
